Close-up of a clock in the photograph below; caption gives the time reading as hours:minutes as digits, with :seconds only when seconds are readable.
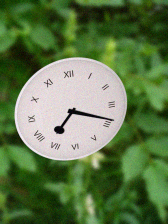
7:19
